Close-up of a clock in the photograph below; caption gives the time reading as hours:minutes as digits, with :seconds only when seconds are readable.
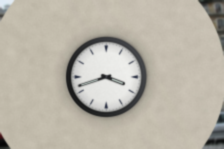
3:42
